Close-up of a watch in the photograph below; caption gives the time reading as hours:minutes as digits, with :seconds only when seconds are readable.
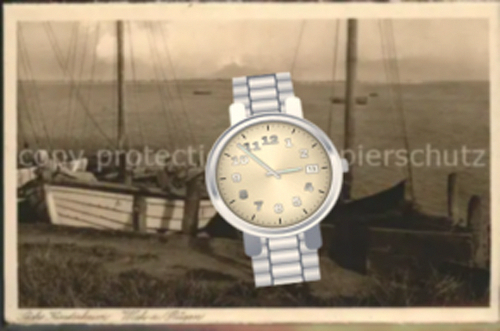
2:53
